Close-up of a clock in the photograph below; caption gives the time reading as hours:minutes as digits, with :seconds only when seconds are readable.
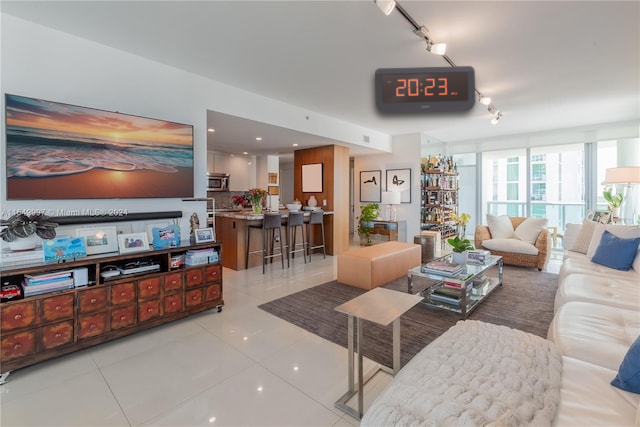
20:23
